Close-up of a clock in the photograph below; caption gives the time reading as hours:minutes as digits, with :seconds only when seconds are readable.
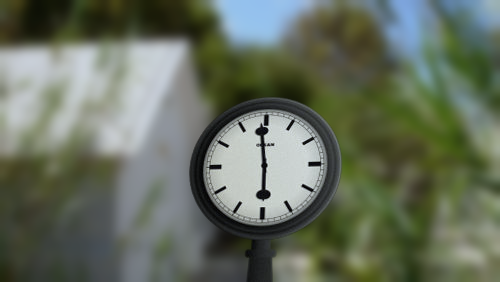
5:59
